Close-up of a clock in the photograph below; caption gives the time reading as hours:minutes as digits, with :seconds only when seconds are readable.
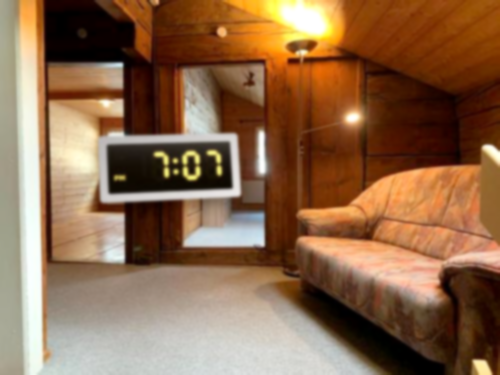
7:07
